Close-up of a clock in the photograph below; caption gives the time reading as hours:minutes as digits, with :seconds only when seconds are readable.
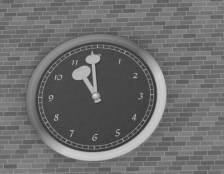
10:59
